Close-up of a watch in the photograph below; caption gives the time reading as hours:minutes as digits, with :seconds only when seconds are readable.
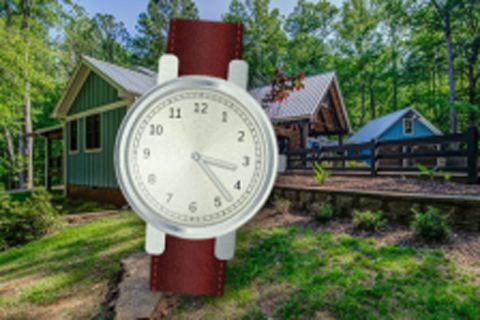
3:23
